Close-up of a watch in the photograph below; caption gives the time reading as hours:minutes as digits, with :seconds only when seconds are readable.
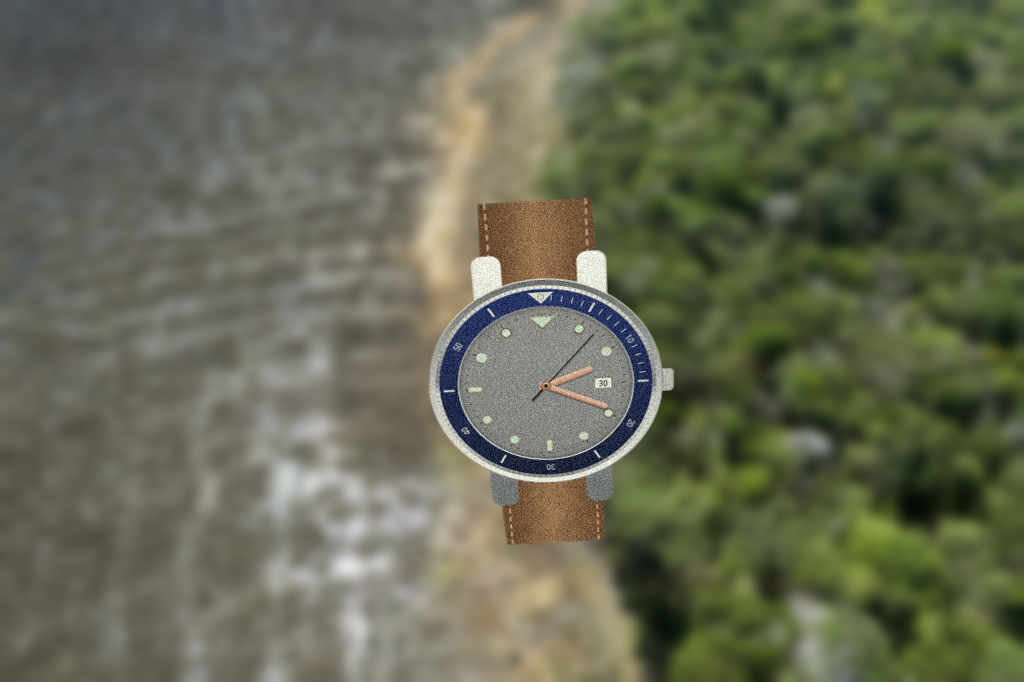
2:19:07
